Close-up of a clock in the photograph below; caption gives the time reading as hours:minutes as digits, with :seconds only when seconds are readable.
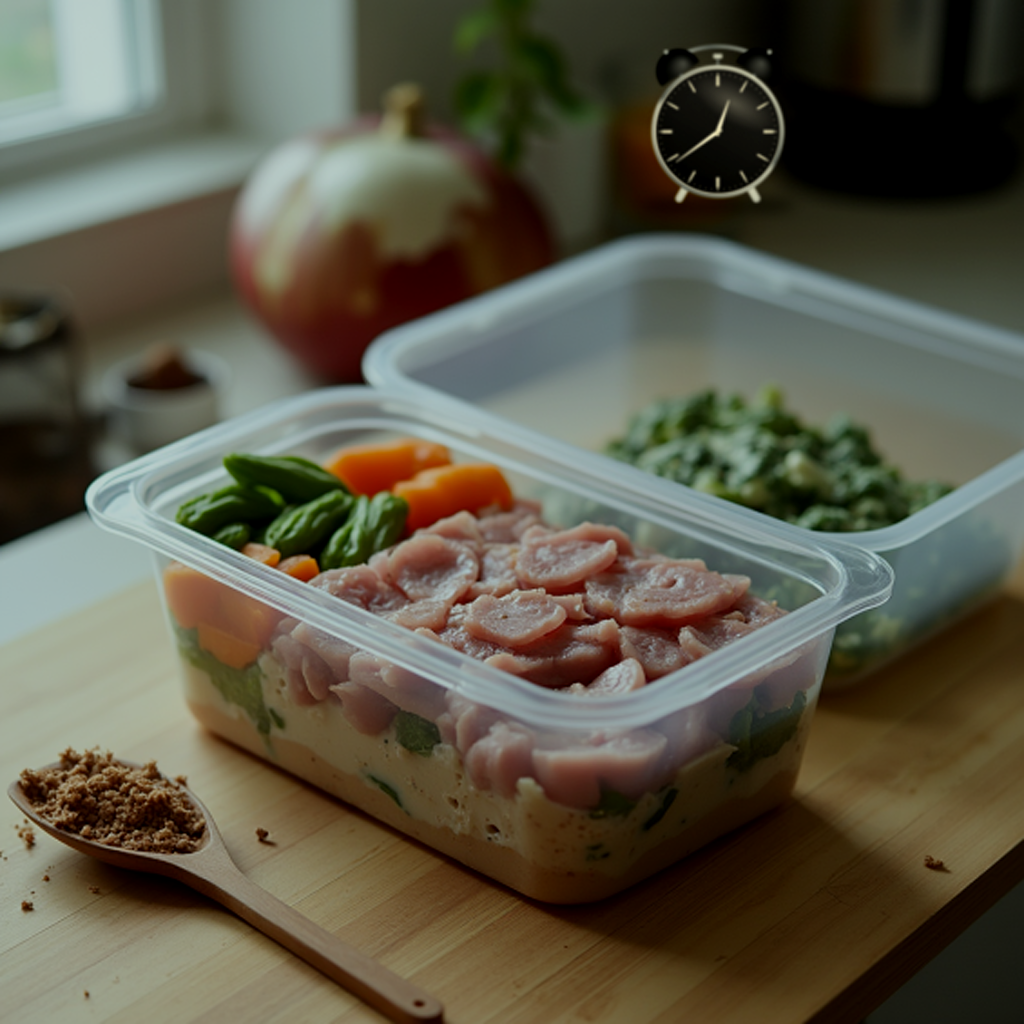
12:39
